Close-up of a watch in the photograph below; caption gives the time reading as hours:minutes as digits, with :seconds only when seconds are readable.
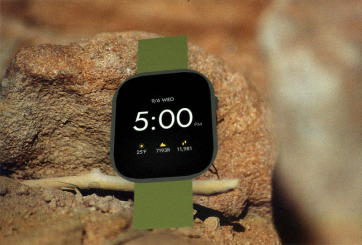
5:00
